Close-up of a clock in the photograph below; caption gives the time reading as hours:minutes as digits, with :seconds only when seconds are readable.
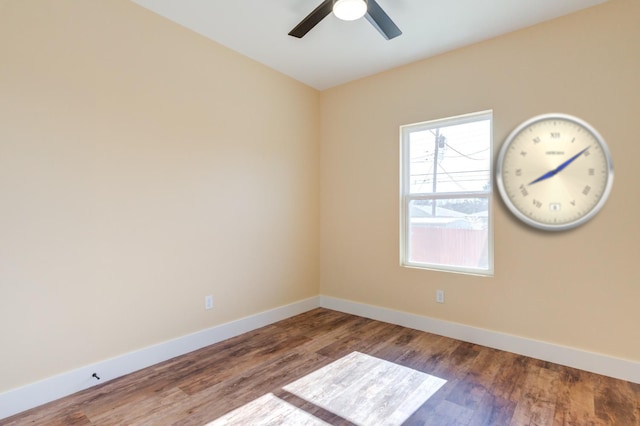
8:09
